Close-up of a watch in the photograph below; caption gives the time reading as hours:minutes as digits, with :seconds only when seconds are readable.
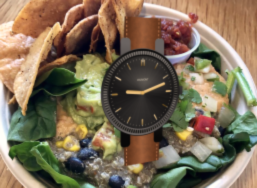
9:12
